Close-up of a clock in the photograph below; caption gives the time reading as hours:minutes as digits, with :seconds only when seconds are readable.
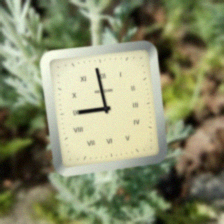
8:59
